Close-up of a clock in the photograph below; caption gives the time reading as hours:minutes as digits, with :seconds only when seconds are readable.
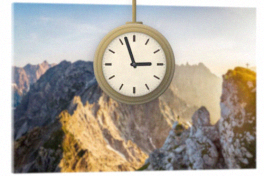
2:57
